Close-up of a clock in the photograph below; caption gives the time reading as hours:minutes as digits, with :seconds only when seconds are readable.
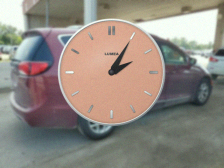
2:05
